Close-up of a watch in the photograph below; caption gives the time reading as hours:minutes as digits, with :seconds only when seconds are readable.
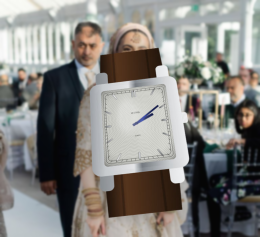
2:09
